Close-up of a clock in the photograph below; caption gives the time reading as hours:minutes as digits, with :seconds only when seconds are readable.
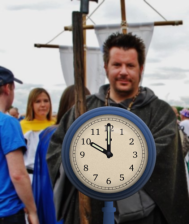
10:00
